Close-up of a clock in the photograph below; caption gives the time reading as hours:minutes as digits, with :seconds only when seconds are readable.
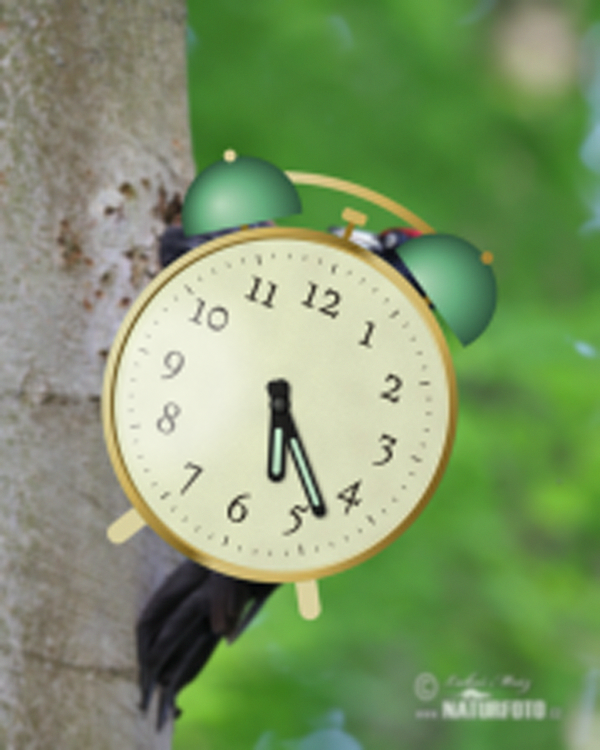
5:23
